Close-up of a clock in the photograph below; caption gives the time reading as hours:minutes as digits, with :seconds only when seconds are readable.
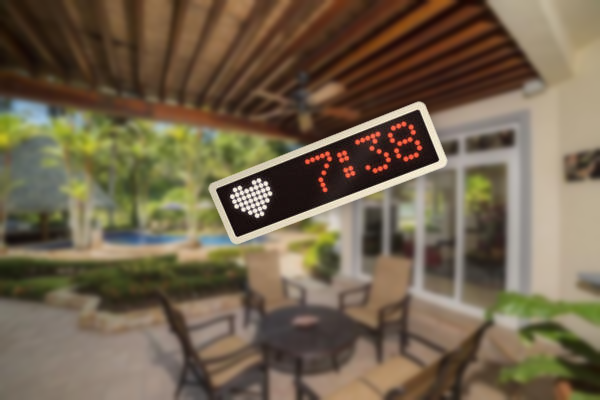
7:38
